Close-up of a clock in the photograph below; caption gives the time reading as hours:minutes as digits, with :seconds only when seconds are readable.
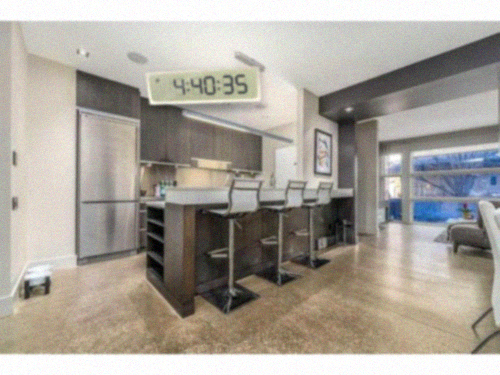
4:40:35
